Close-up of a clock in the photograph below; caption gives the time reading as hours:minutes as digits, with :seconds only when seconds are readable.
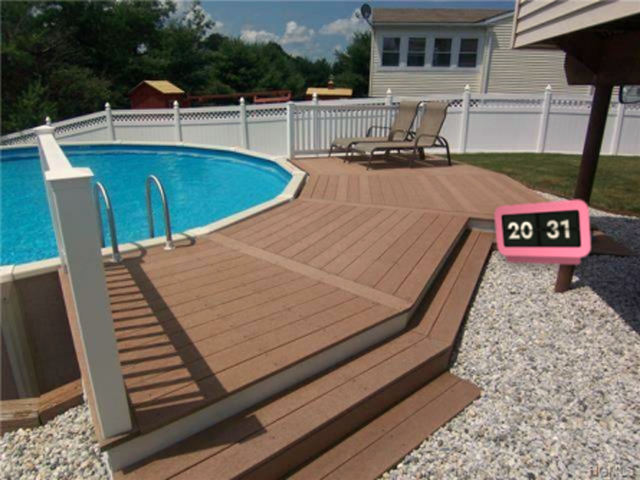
20:31
